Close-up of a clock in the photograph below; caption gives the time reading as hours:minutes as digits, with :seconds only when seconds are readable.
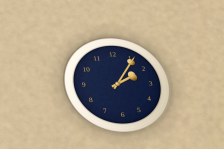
2:06
